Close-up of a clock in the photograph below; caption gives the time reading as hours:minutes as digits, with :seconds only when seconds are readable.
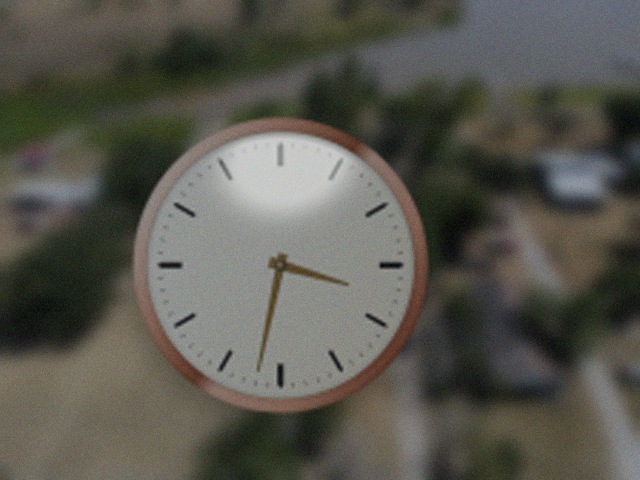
3:32
